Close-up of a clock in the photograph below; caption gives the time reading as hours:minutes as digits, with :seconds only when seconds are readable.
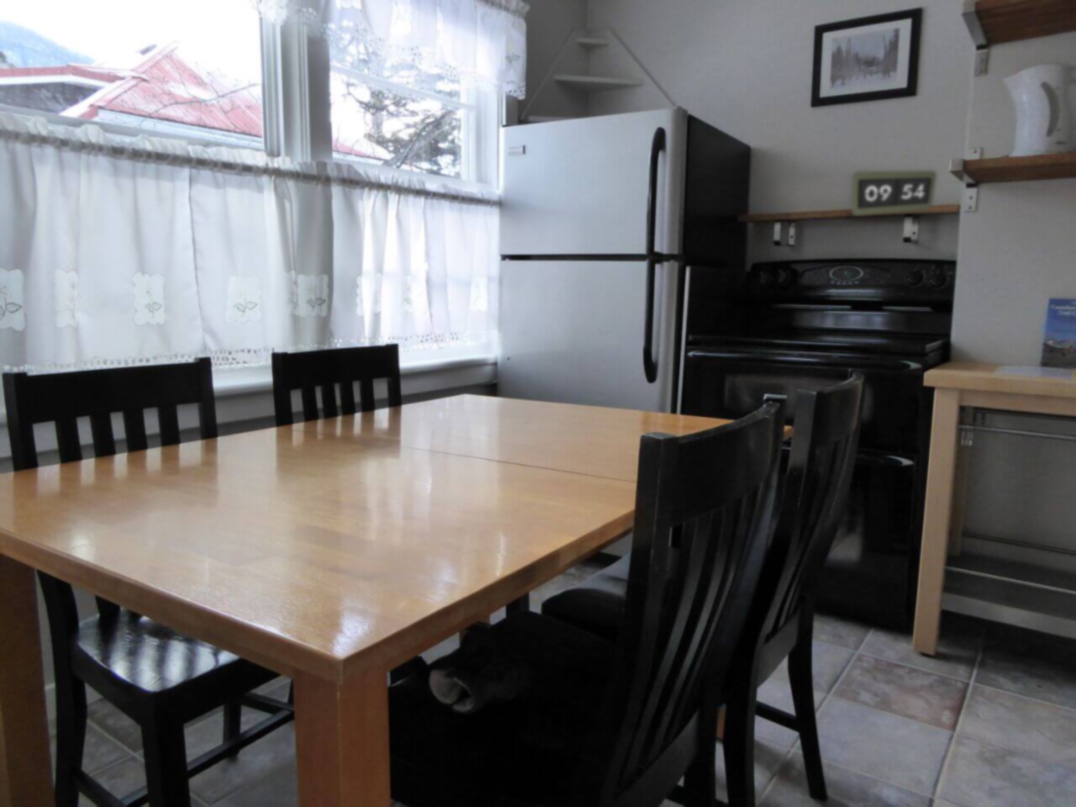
9:54
